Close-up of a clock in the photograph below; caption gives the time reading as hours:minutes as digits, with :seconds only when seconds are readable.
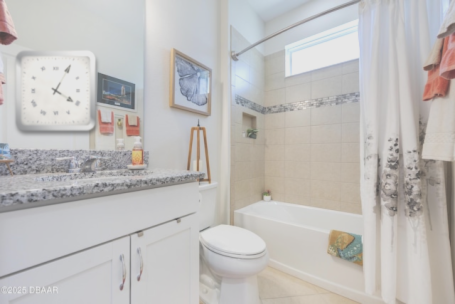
4:05
